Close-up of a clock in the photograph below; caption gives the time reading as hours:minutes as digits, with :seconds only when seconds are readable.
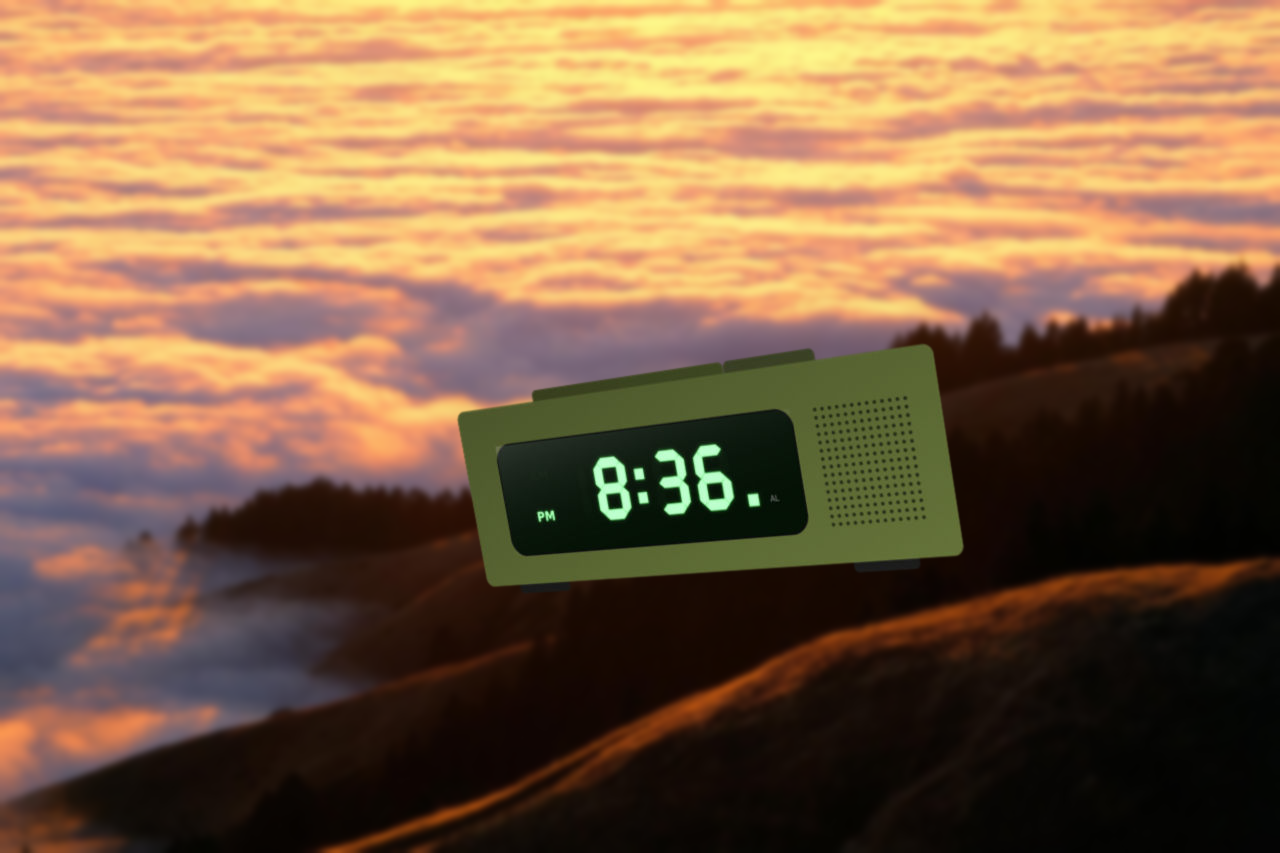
8:36
